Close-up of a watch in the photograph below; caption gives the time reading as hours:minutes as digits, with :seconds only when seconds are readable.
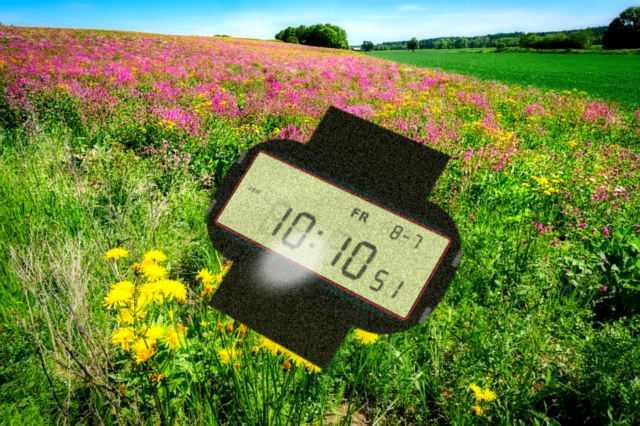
10:10:51
